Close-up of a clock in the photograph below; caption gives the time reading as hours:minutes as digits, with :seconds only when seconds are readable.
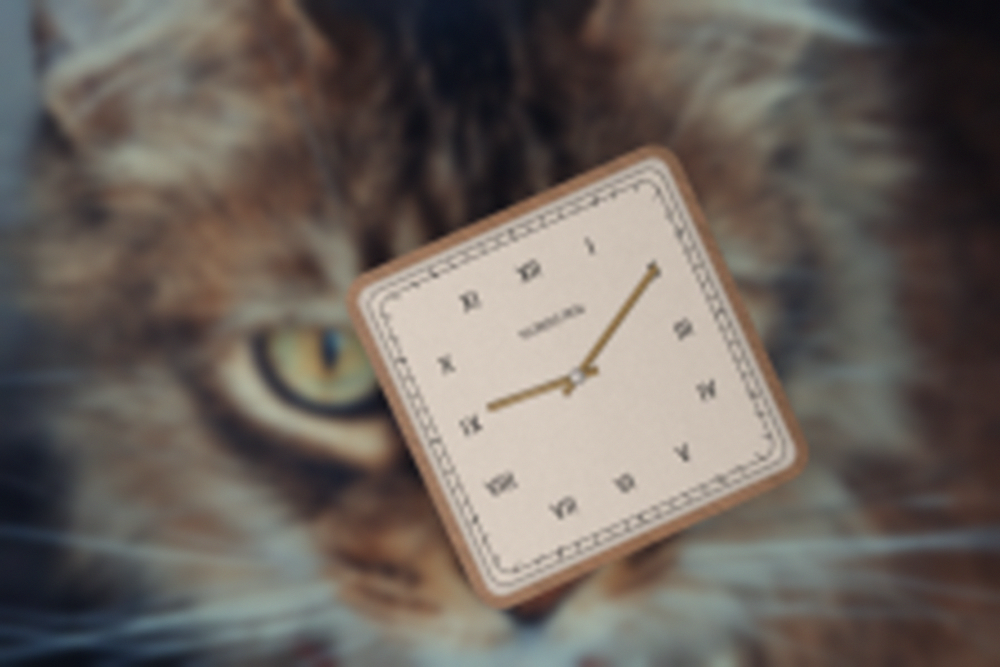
9:10
